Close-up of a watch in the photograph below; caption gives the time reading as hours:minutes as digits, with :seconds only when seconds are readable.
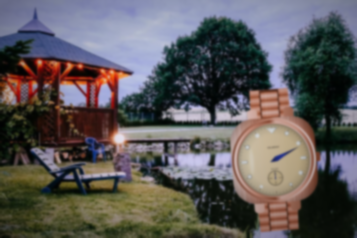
2:11
